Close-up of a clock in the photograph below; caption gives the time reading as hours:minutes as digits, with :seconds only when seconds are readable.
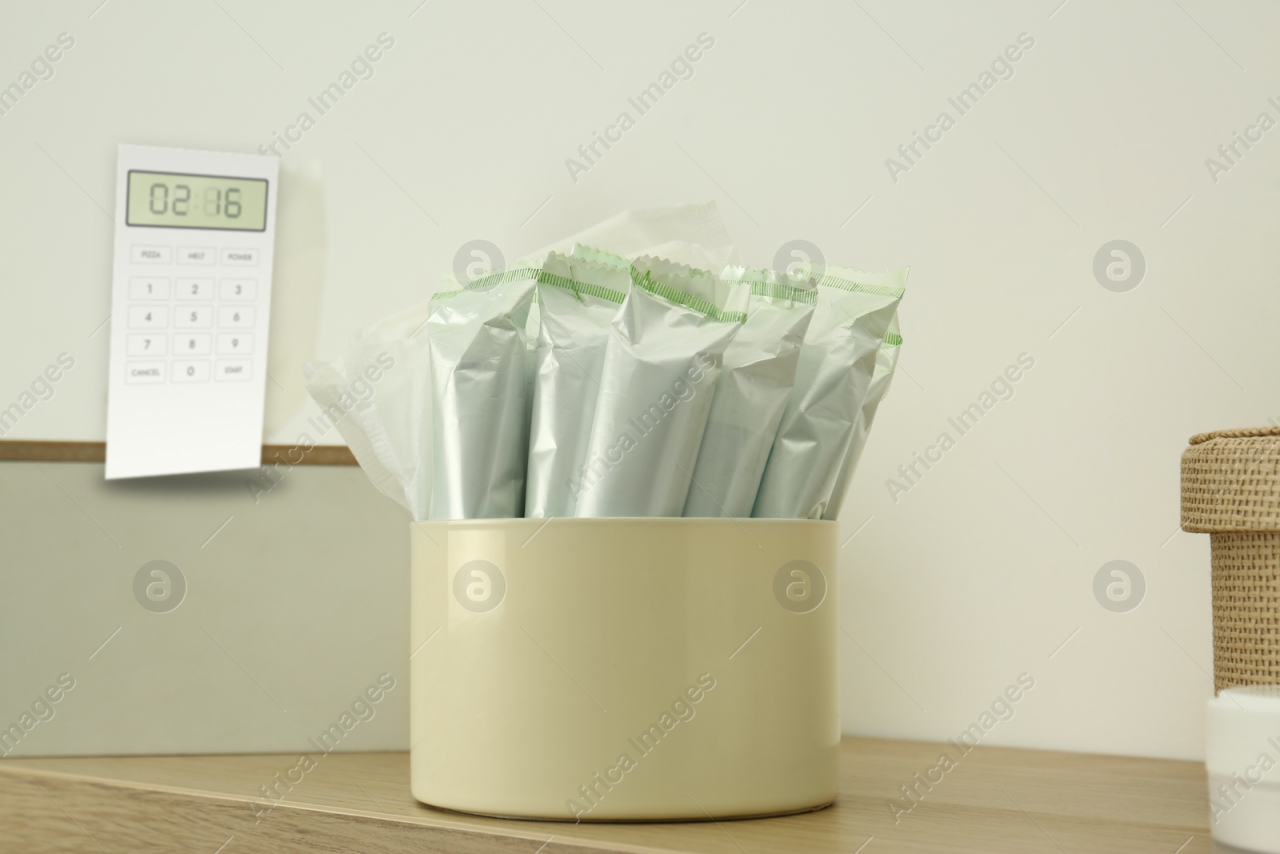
2:16
